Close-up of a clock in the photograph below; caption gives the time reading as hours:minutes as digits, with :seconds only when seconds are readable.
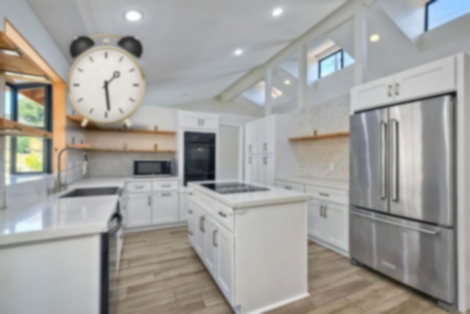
1:29
